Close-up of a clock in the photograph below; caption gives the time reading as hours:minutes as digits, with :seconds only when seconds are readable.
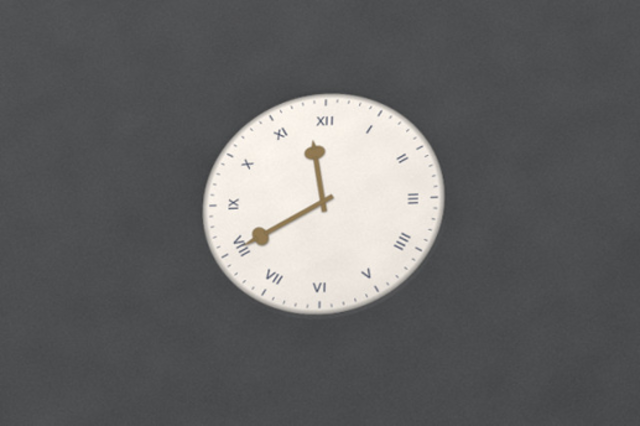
11:40
